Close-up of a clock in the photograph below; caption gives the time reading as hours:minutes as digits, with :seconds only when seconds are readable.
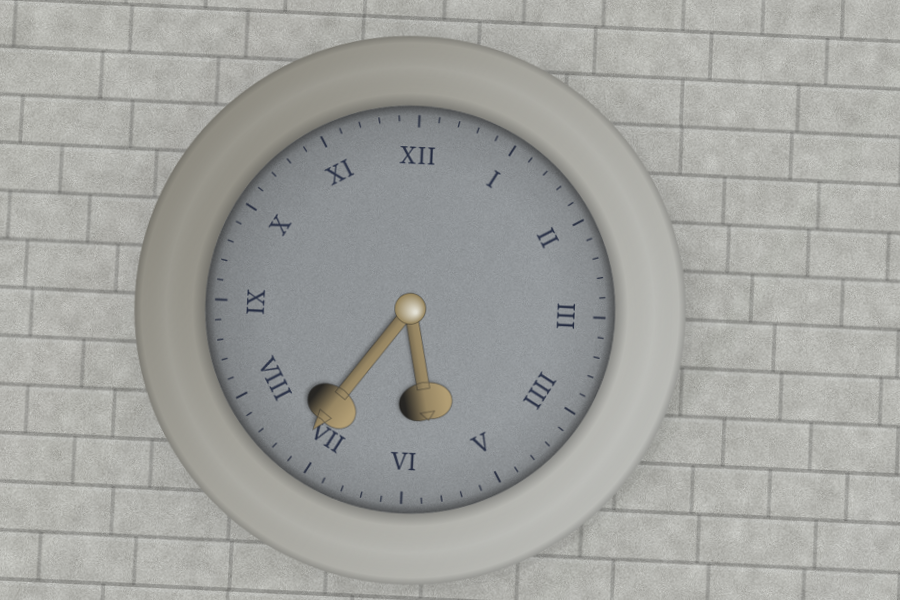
5:36
